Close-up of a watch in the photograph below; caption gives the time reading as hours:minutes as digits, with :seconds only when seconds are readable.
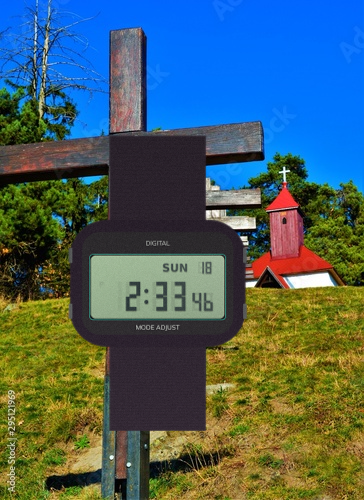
2:33:46
